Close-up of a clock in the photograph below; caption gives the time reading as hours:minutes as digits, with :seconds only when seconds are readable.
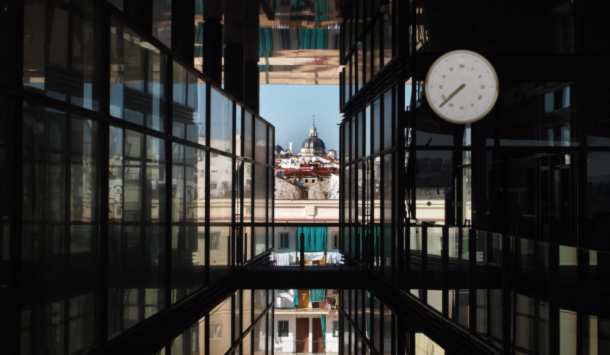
7:38
